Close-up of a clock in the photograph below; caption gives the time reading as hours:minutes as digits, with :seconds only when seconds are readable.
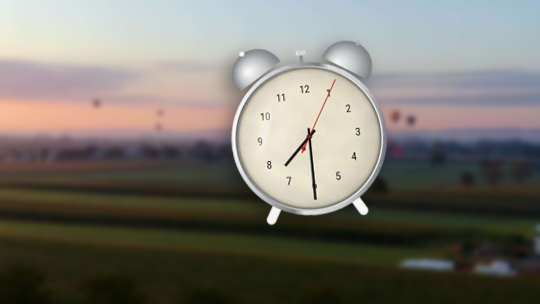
7:30:05
